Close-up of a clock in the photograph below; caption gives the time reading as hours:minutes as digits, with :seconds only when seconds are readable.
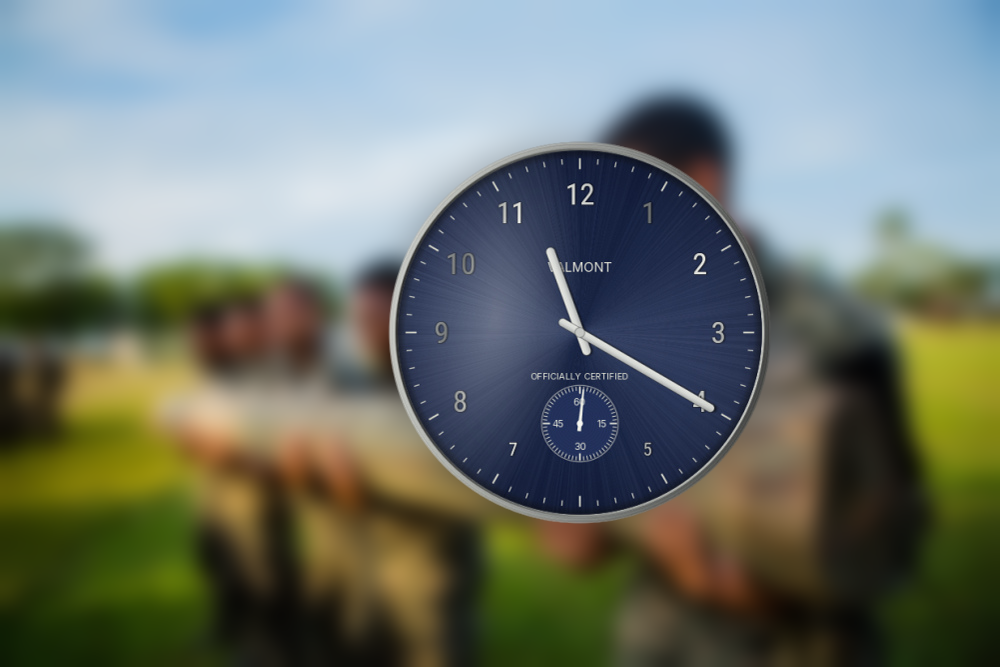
11:20:01
